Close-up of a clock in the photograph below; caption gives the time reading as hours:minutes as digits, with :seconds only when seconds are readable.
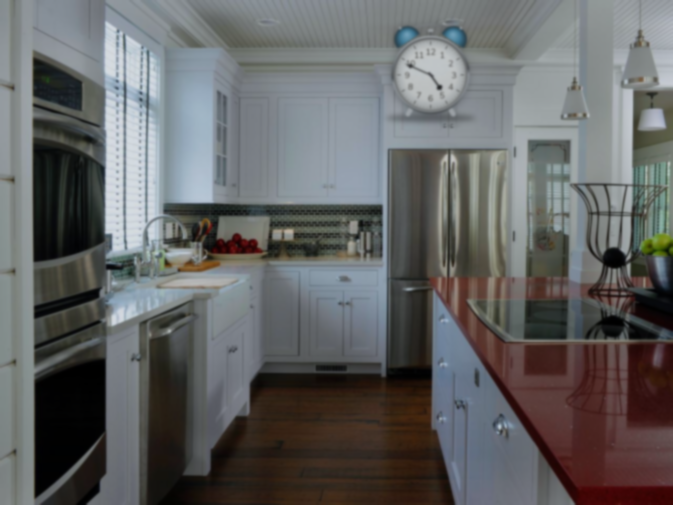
4:49
